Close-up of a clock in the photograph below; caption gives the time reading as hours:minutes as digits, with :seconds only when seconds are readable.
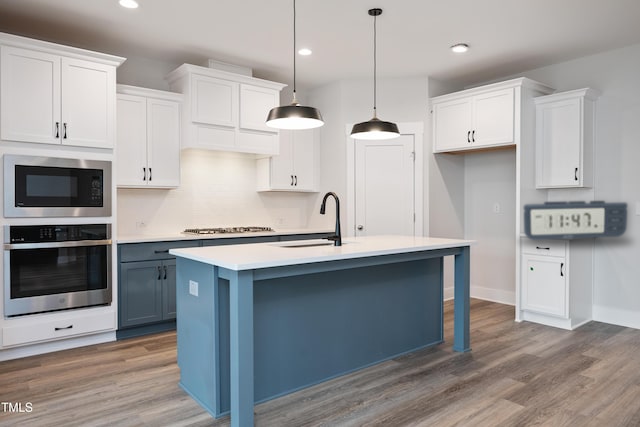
11:47
